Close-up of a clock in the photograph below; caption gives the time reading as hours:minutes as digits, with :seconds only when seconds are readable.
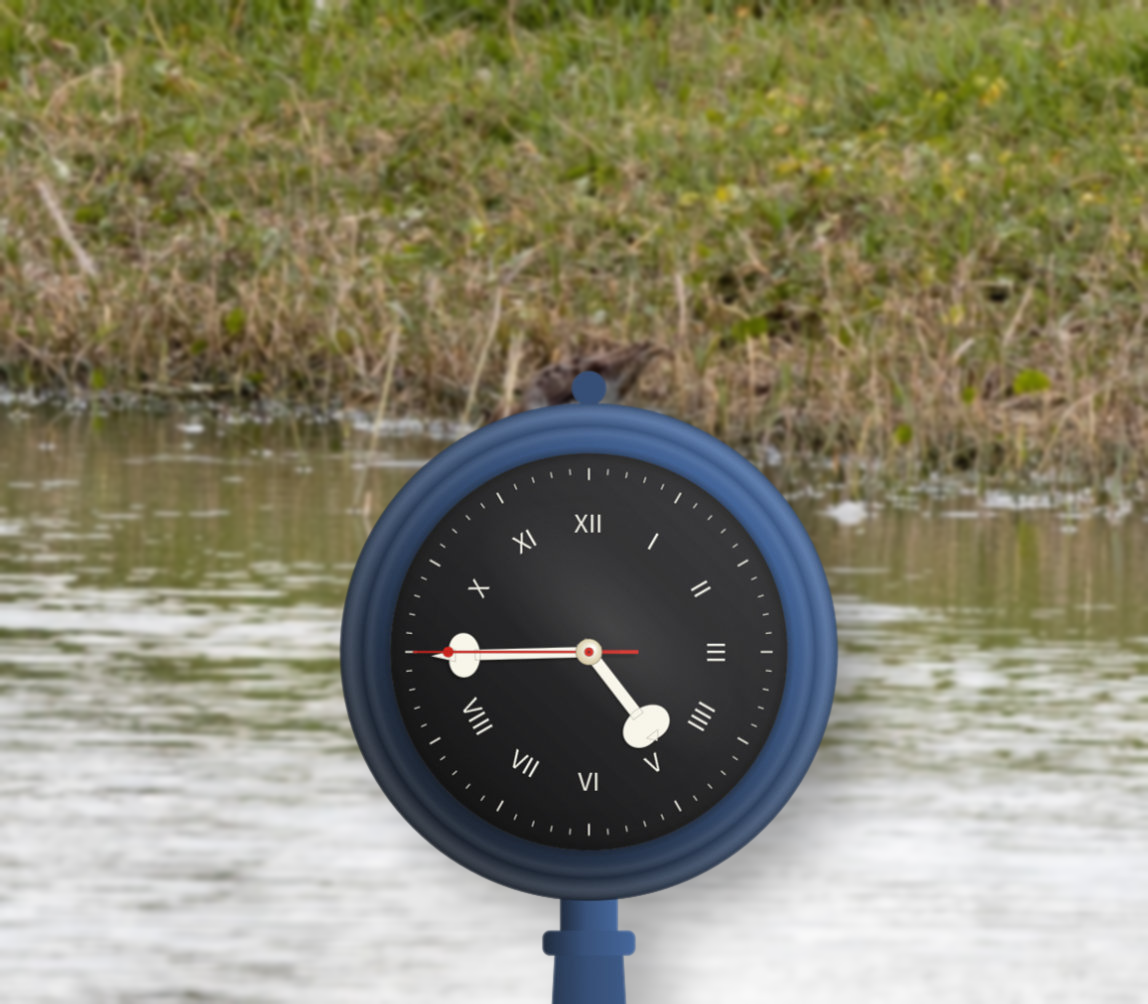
4:44:45
